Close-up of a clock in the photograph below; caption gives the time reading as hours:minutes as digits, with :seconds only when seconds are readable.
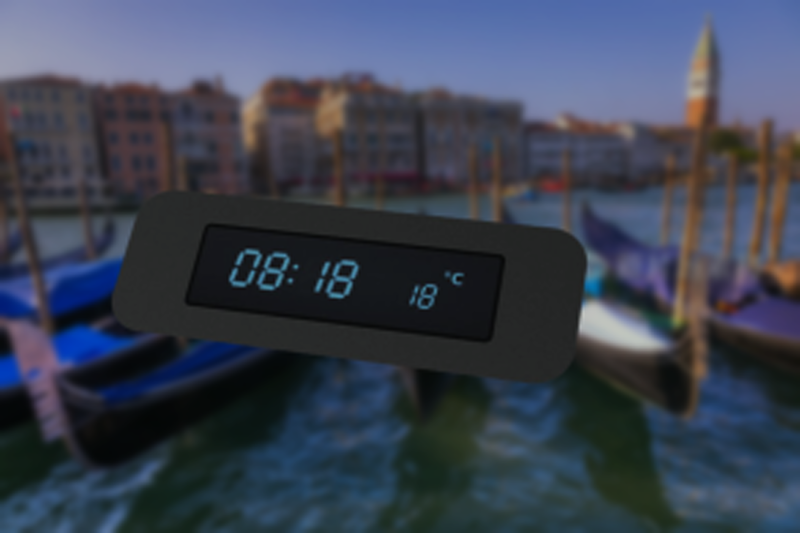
8:18
